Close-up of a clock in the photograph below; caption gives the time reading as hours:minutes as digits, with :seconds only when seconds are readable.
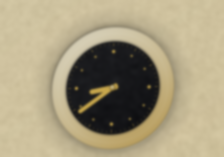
8:39
